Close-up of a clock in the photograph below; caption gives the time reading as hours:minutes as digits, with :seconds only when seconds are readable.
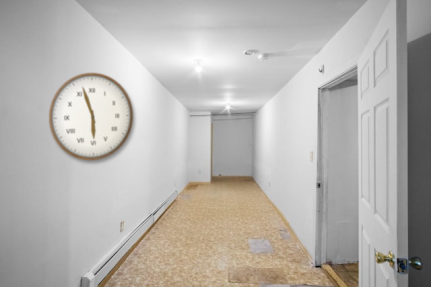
5:57
